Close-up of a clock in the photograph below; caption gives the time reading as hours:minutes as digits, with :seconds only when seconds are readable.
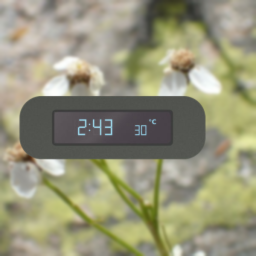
2:43
